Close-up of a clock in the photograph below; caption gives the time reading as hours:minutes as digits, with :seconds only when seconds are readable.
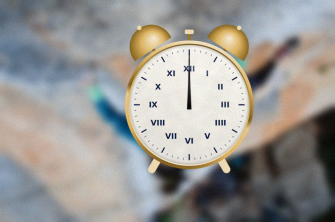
12:00
